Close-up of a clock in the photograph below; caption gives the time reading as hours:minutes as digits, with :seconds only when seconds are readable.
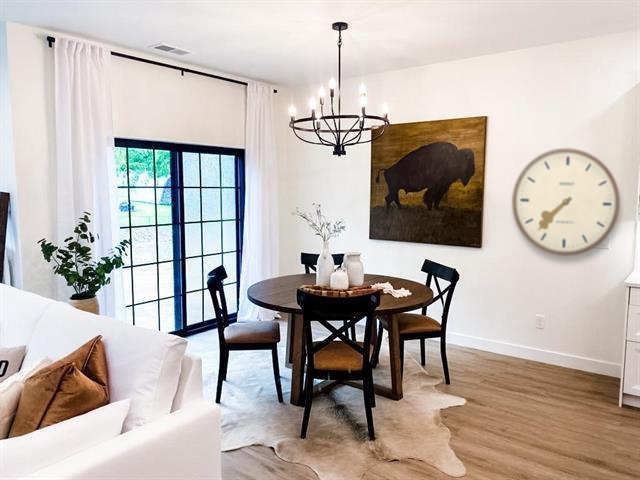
7:37
